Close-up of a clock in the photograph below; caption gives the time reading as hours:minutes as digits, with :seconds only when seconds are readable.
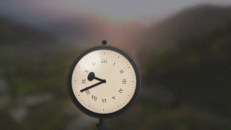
9:41
